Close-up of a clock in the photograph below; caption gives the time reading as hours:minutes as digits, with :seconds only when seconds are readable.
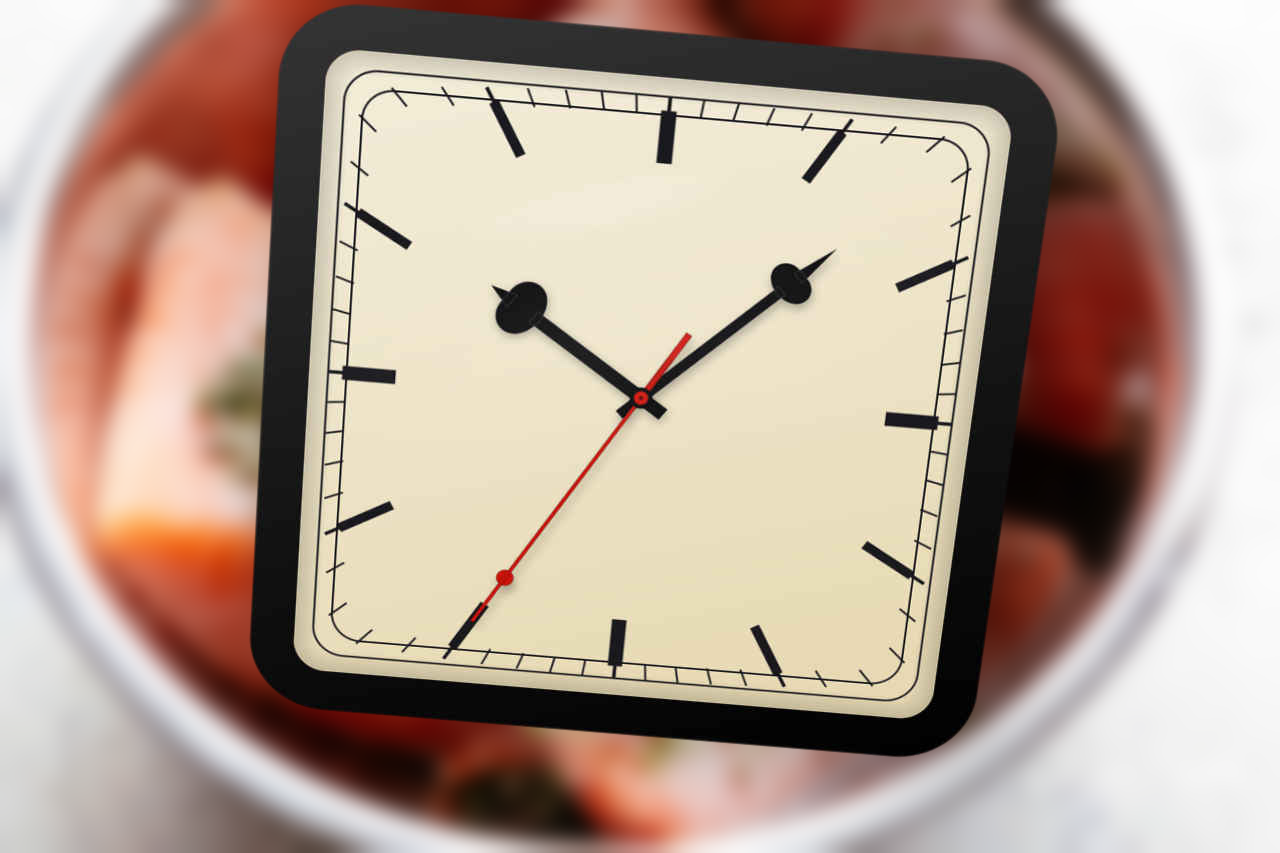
10:07:35
